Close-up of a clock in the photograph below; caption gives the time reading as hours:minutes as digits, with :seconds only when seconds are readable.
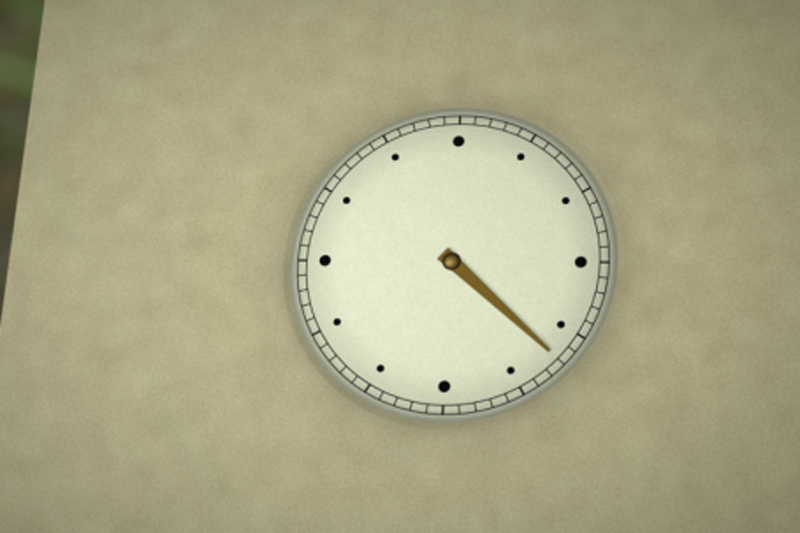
4:22
